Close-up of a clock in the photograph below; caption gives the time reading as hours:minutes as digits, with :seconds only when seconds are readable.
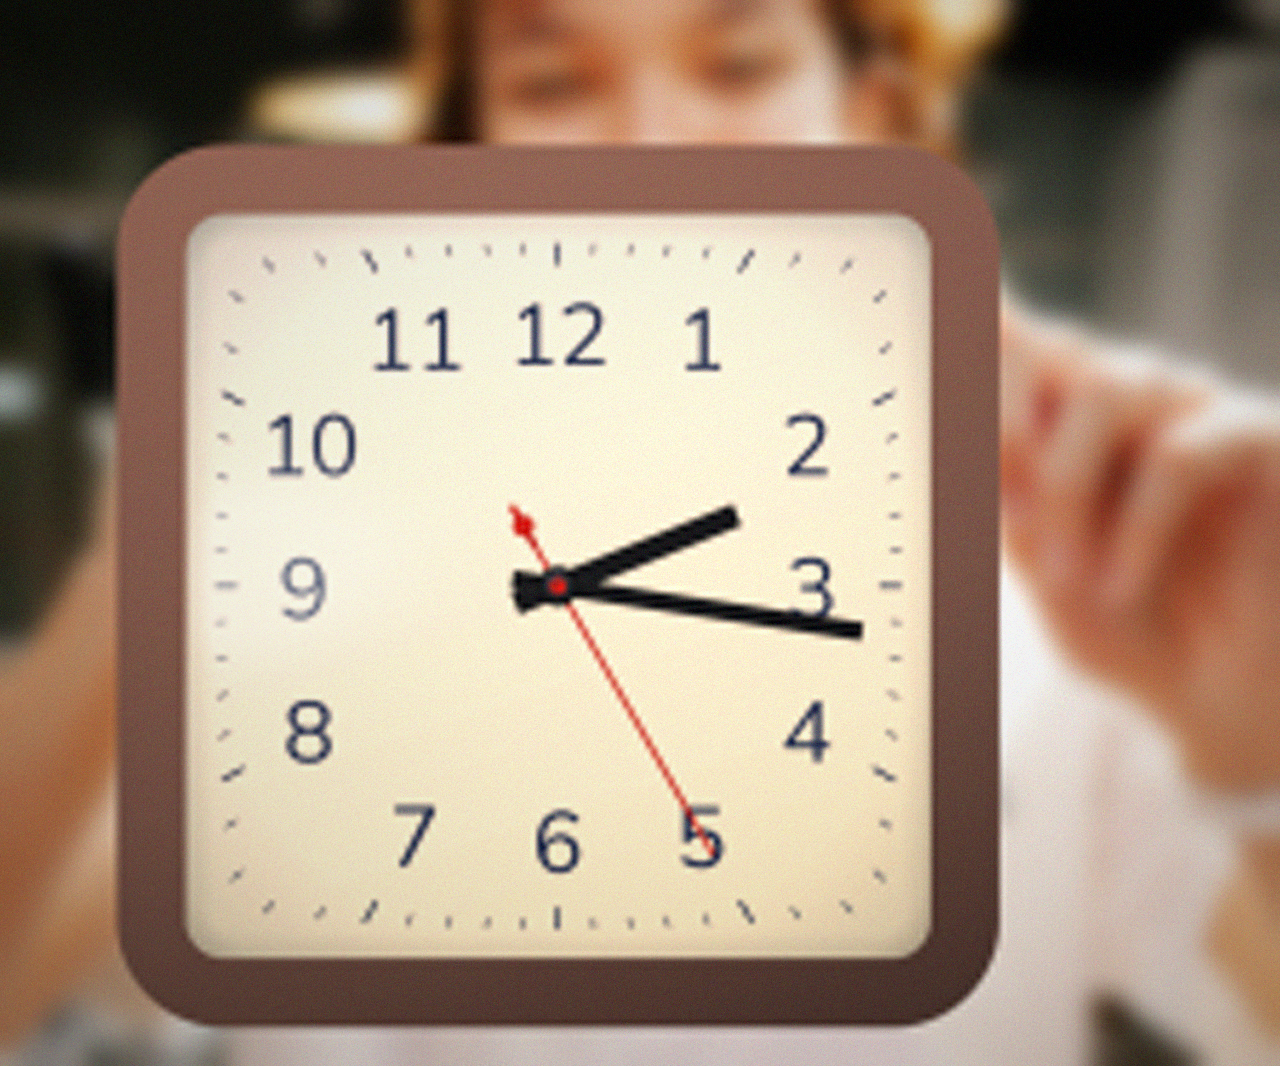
2:16:25
